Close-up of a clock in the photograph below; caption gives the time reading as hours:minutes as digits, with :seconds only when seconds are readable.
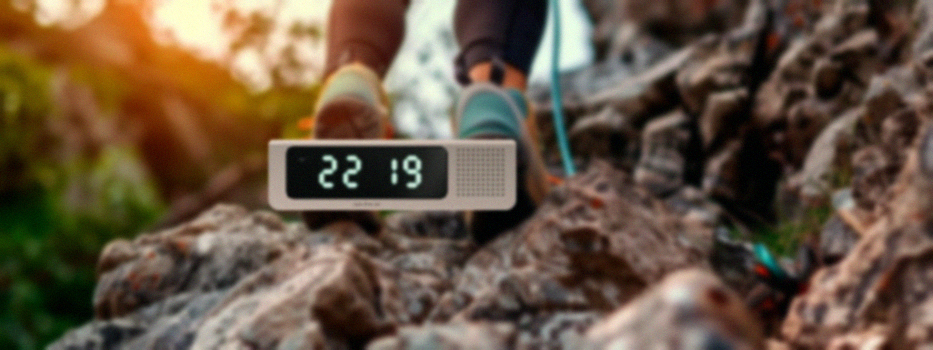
22:19
